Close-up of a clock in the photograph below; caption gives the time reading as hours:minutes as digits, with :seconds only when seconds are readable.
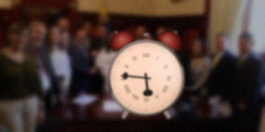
5:46
